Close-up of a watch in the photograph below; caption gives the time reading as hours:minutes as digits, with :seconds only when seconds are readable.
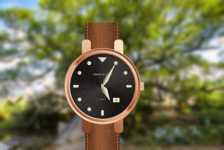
5:05
